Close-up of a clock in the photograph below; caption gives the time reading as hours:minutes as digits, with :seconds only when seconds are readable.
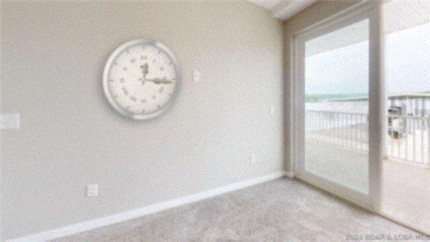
12:16
